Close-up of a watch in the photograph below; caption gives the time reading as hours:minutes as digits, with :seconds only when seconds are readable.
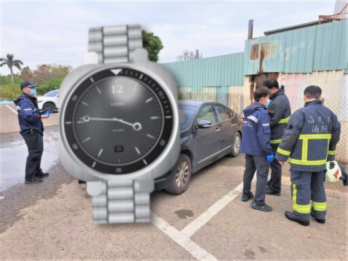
3:46
